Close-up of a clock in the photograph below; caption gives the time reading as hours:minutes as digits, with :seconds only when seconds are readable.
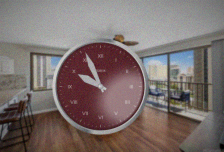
9:56
